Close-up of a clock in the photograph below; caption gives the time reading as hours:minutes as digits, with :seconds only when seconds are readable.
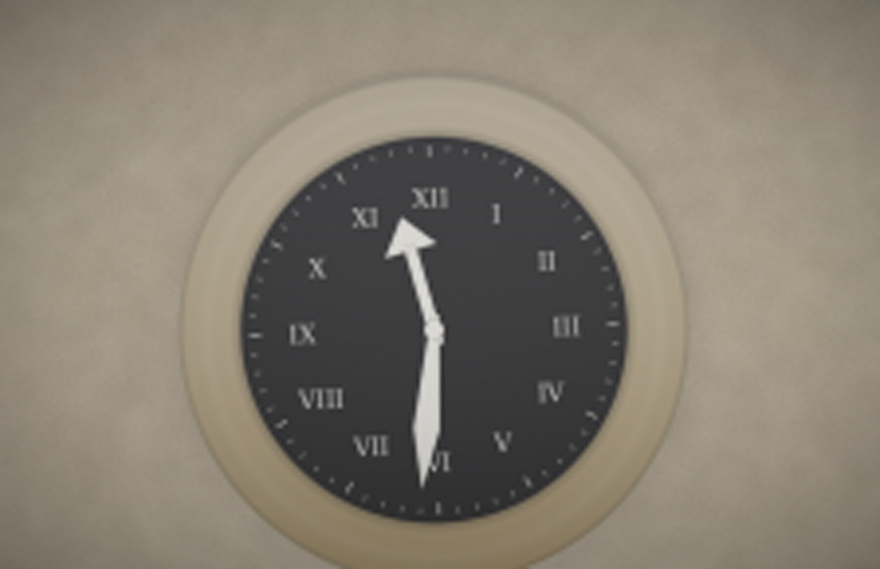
11:31
